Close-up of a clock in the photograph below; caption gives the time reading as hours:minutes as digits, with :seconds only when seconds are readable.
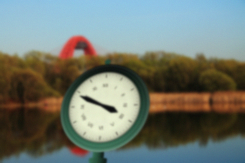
3:49
